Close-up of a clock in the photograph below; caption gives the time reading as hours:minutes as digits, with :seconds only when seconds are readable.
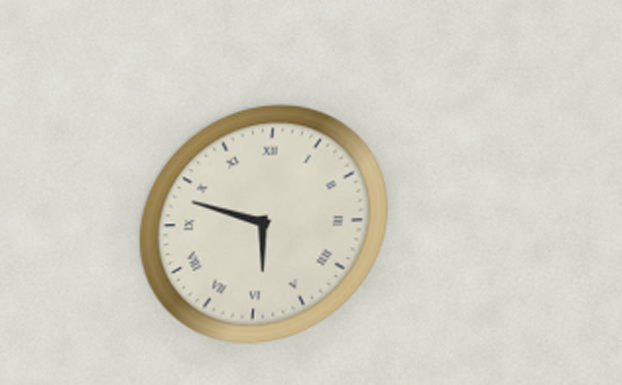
5:48
